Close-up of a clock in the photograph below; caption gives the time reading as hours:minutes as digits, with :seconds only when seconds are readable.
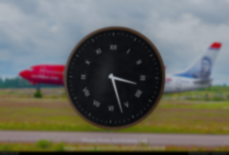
3:27
